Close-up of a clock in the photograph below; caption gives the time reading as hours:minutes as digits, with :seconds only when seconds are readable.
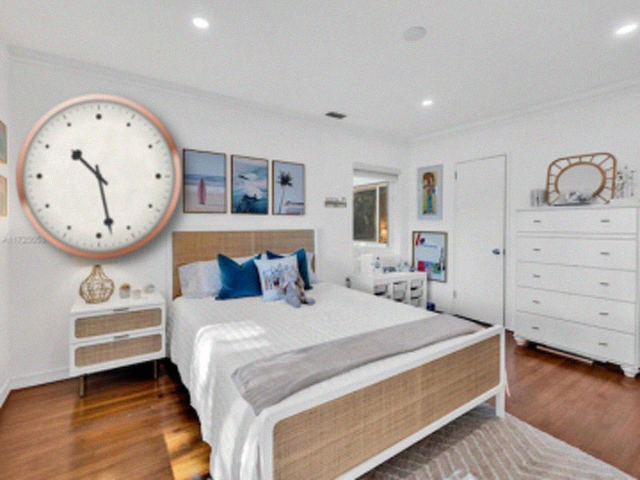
10:28
